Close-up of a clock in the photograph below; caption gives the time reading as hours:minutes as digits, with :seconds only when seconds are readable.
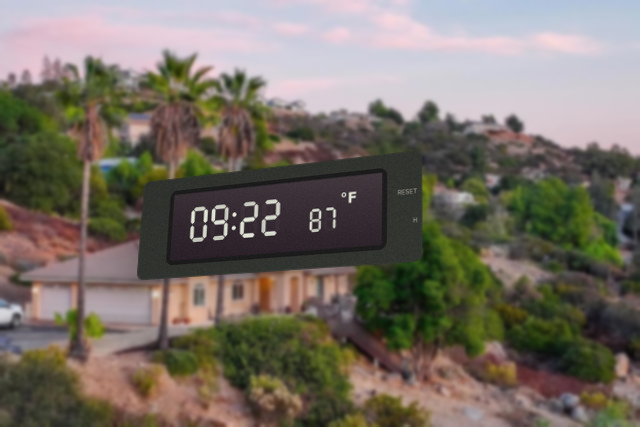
9:22
